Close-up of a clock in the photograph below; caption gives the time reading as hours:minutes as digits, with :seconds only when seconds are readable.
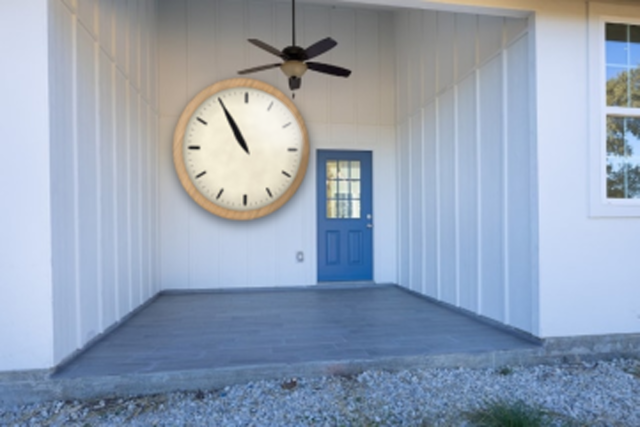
10:55
